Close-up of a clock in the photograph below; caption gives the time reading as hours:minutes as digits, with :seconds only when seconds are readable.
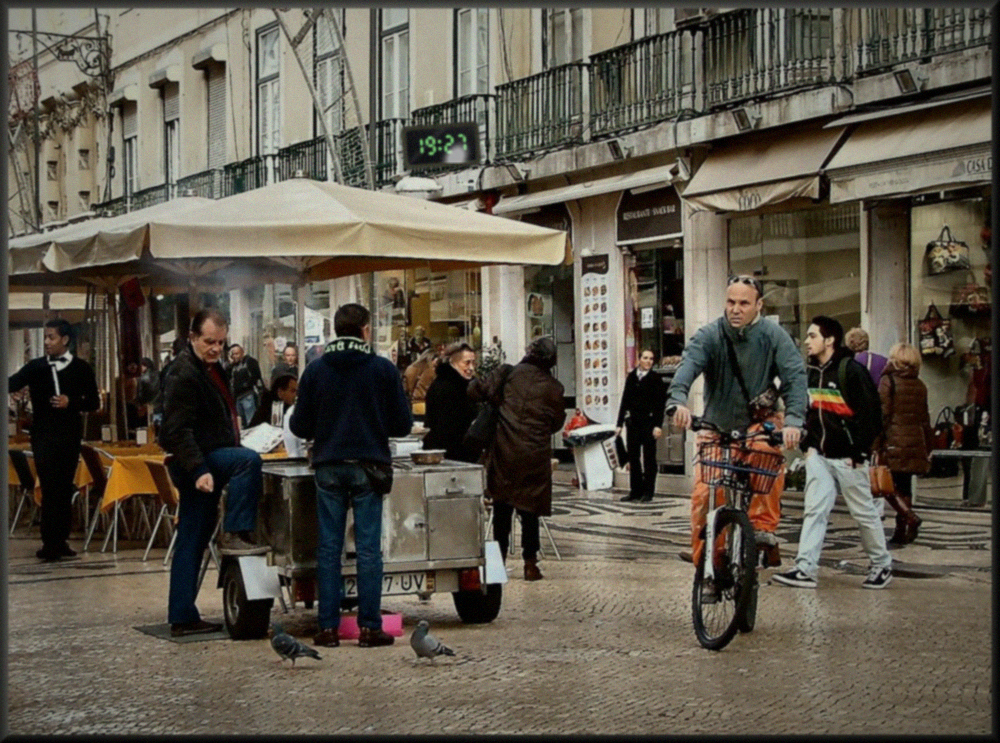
19:27
